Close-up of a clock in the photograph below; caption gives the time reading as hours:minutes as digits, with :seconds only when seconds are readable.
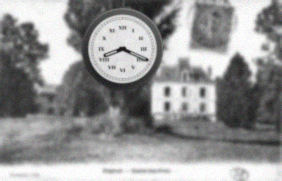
8:19
